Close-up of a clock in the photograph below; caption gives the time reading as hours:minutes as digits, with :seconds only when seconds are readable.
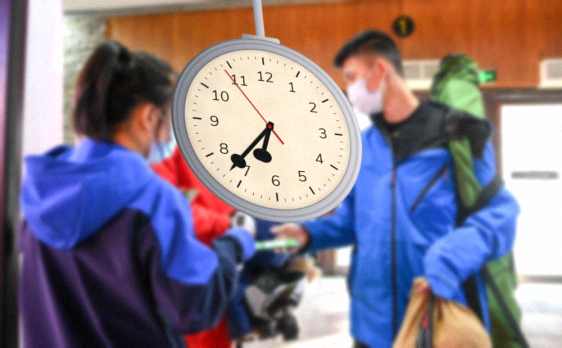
6:36:54
